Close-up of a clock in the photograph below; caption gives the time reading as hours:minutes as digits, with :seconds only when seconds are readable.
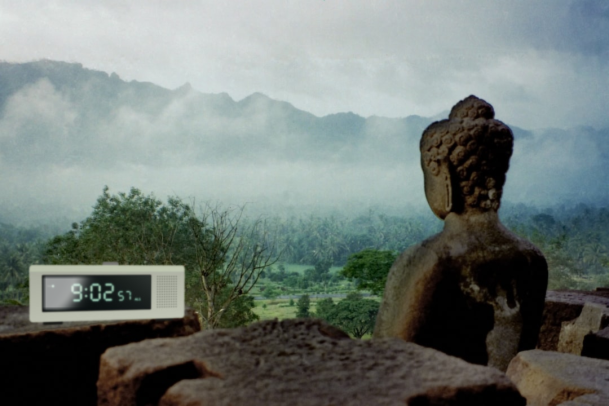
9:02
